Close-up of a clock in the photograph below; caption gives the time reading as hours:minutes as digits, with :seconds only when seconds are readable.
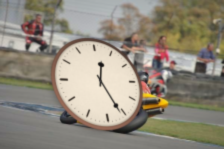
12:26
